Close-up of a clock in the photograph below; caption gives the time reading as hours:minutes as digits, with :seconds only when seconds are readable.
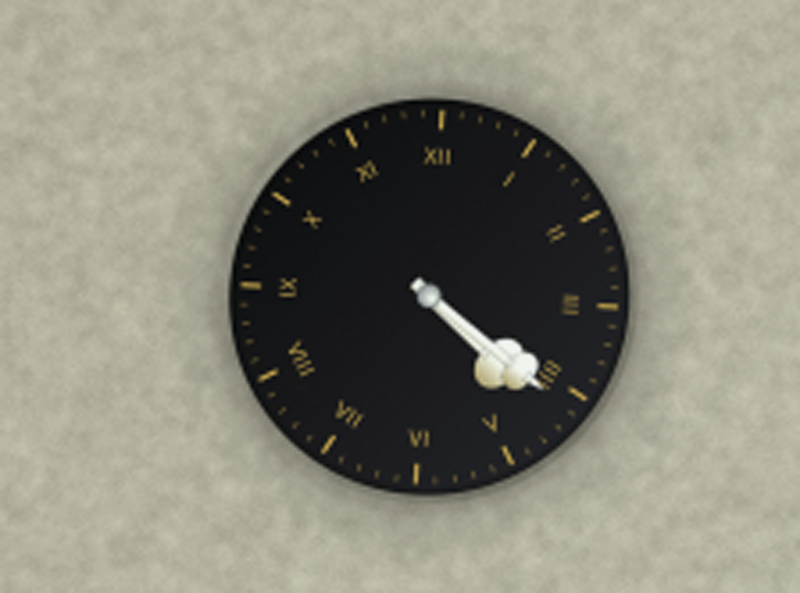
4:21
